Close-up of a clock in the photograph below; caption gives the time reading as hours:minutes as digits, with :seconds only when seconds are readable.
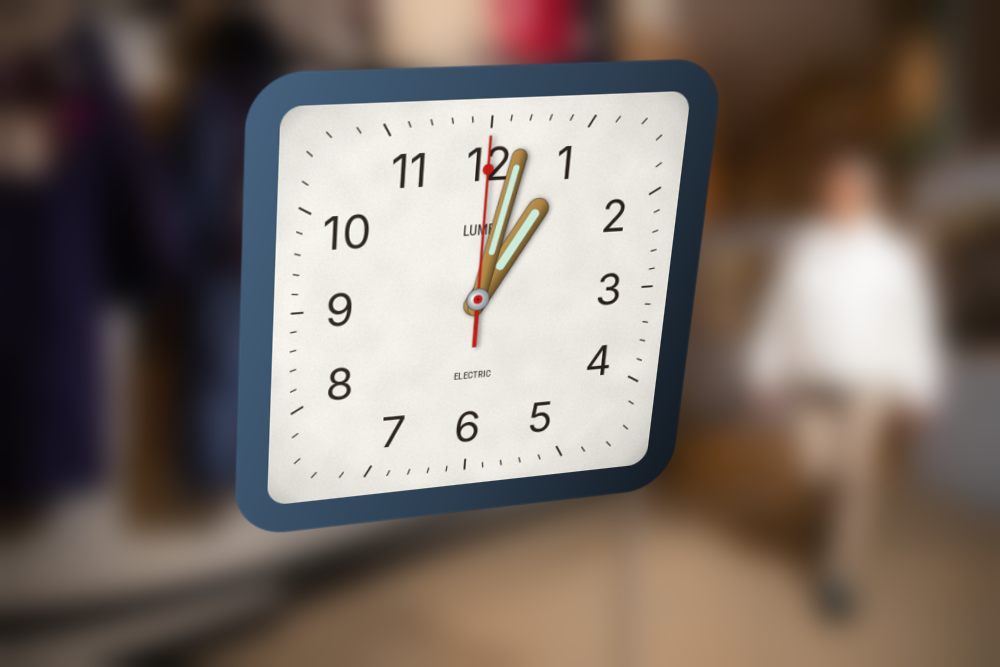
1:02:00
